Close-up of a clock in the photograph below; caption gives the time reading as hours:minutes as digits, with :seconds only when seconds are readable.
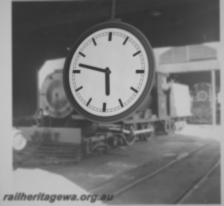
5:47
